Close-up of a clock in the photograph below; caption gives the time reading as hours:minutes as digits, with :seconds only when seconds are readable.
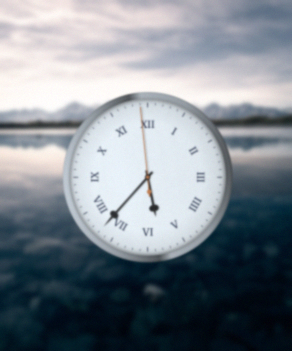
5:36:59
